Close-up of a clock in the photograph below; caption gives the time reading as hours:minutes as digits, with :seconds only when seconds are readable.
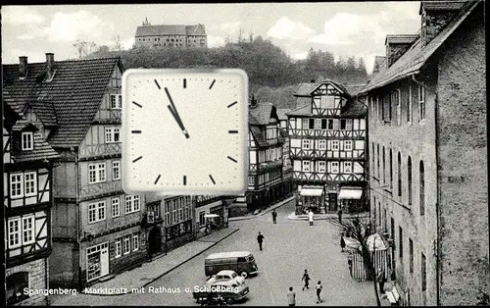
10:56
